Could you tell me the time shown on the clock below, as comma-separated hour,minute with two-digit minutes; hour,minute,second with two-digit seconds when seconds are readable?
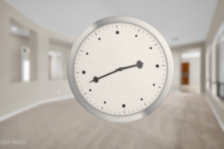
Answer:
2,42
